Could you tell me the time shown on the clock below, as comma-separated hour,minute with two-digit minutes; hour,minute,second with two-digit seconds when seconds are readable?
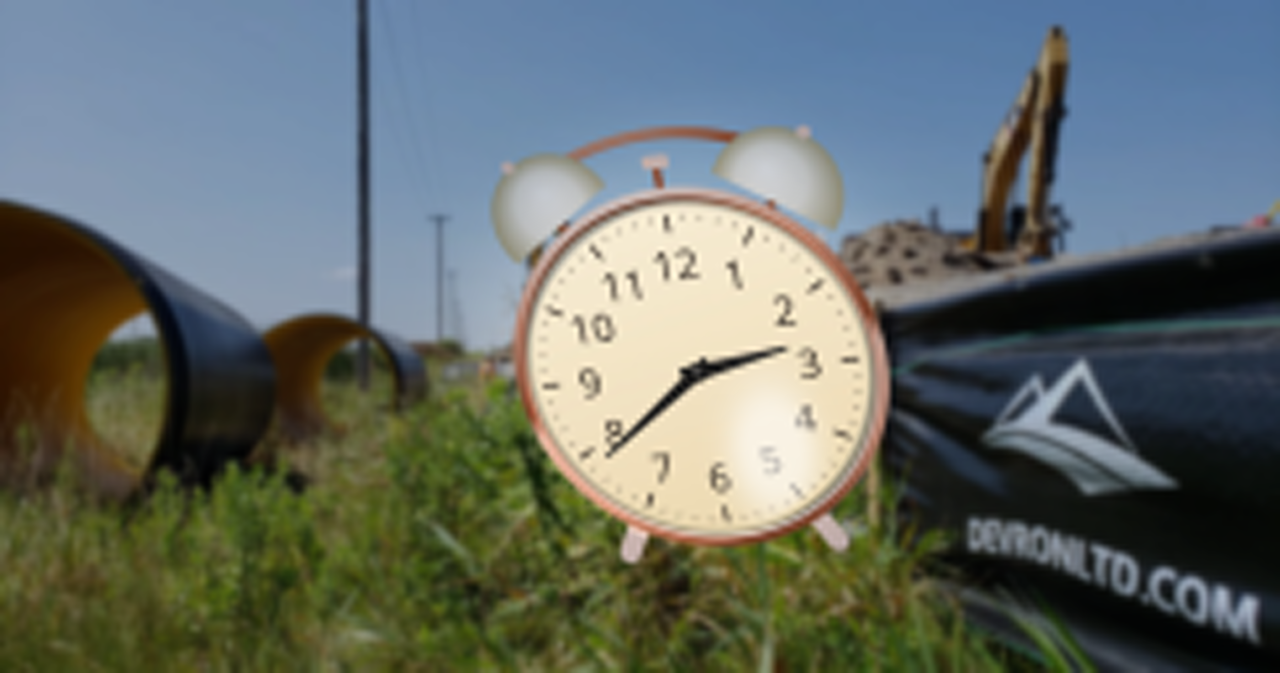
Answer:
2,39
